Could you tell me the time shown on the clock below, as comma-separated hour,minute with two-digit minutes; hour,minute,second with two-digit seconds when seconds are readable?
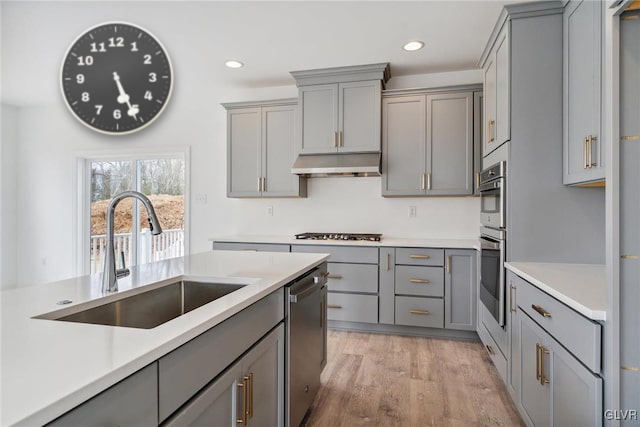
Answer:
5,26
